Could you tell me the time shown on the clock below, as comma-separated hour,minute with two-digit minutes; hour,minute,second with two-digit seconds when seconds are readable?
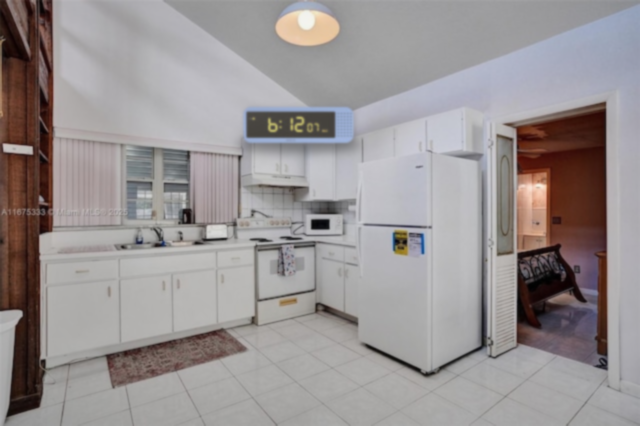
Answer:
6,12
